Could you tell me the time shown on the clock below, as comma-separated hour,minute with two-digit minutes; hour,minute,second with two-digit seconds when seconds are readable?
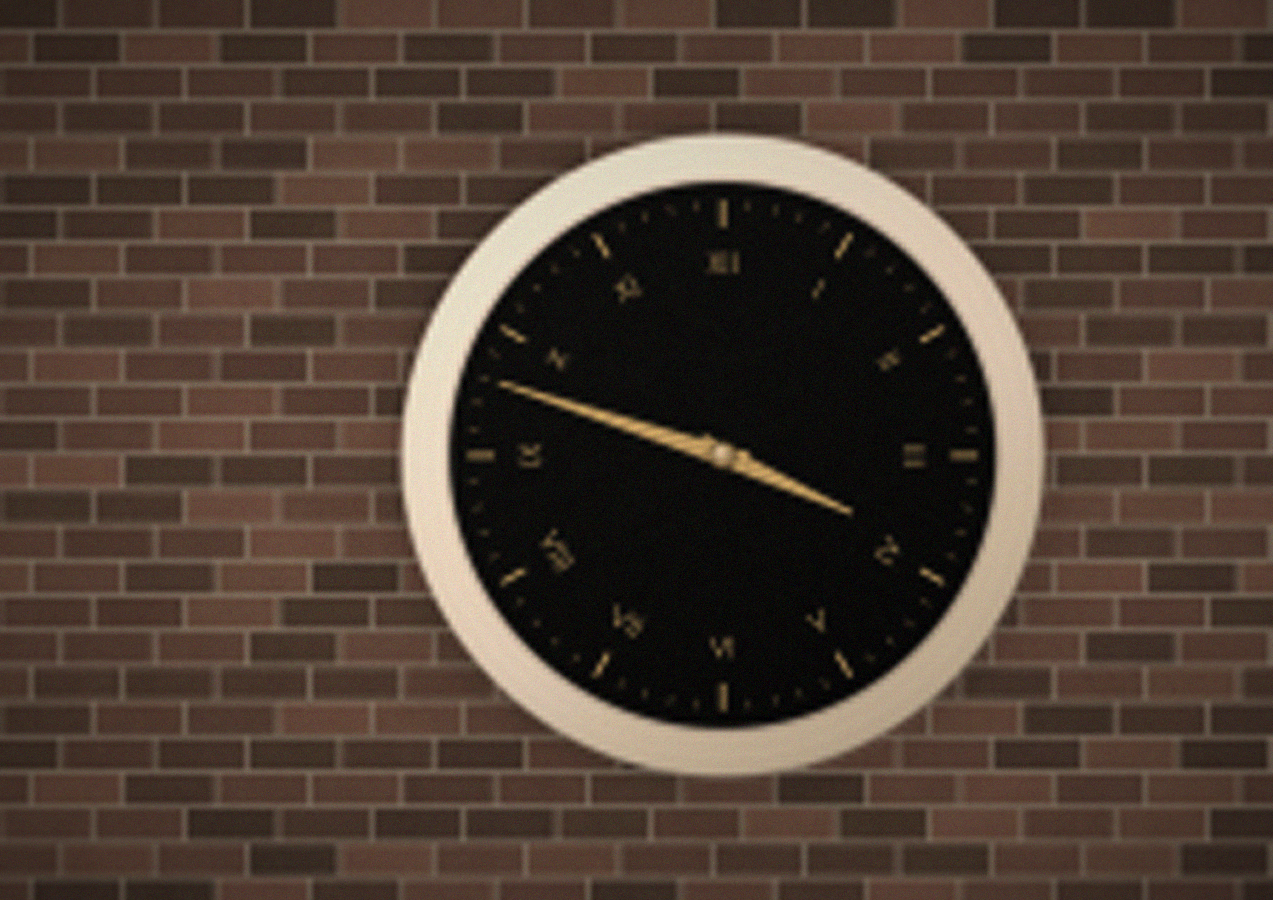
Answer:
3,48
